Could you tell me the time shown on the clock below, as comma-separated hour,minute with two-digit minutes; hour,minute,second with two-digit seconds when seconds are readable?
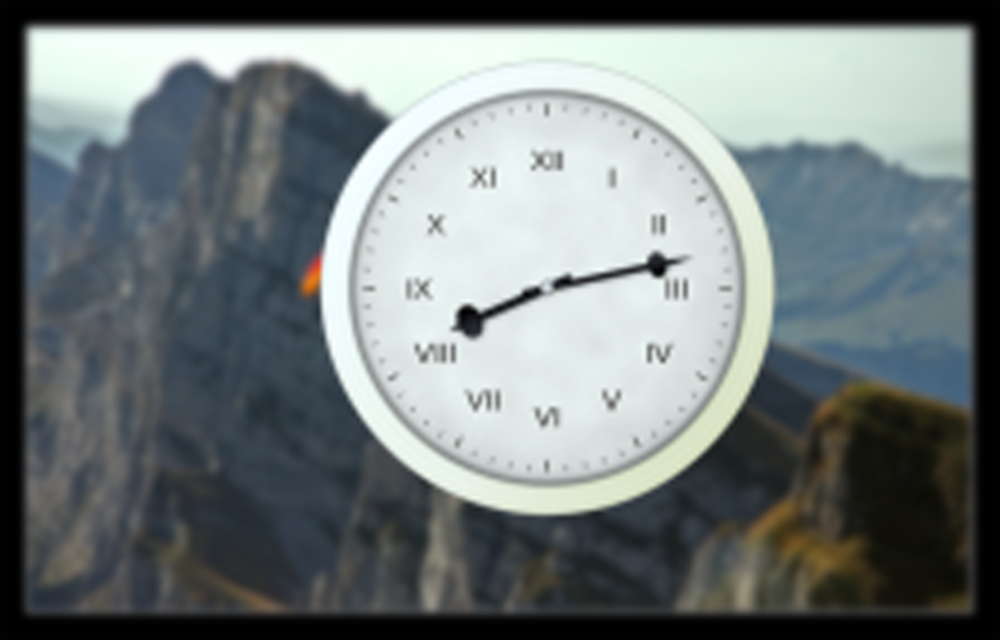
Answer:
8,13
